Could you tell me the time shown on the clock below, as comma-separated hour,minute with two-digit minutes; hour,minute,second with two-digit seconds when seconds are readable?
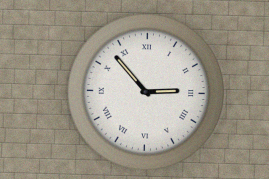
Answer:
2,53
